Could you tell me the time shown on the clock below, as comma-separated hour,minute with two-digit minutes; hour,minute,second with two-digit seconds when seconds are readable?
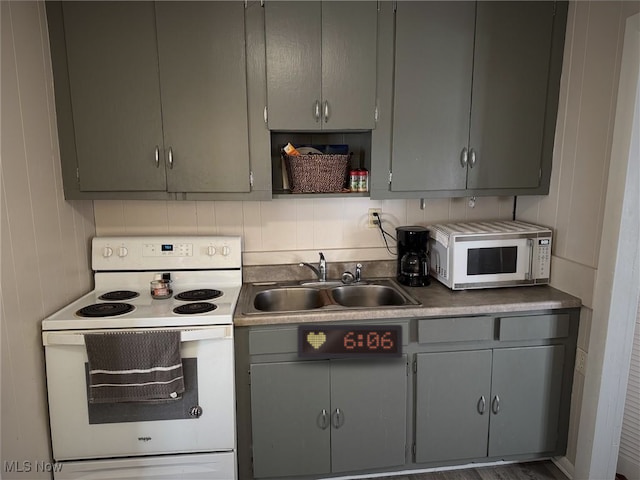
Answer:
6,06
